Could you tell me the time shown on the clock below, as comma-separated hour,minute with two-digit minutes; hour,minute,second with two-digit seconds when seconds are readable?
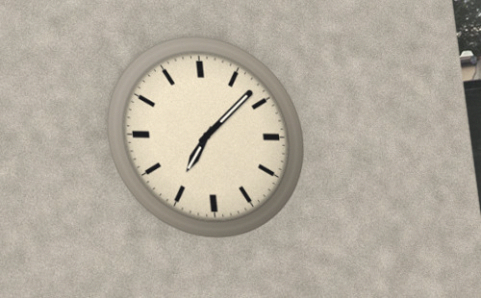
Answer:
7,08
